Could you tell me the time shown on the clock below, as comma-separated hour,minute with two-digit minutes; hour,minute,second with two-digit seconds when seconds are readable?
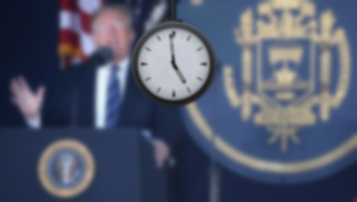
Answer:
4,59
